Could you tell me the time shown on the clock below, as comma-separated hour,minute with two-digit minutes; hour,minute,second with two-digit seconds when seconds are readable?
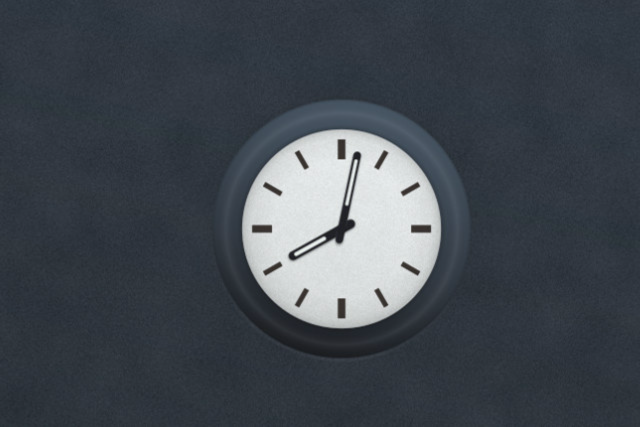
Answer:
8,02
